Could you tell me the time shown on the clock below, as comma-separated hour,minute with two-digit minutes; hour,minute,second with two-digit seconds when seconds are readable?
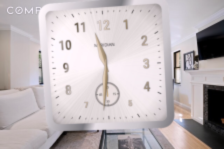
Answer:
11,31
